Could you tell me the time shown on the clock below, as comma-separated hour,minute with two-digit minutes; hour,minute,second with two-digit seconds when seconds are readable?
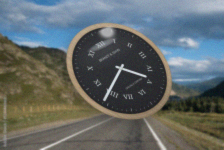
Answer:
4,41
